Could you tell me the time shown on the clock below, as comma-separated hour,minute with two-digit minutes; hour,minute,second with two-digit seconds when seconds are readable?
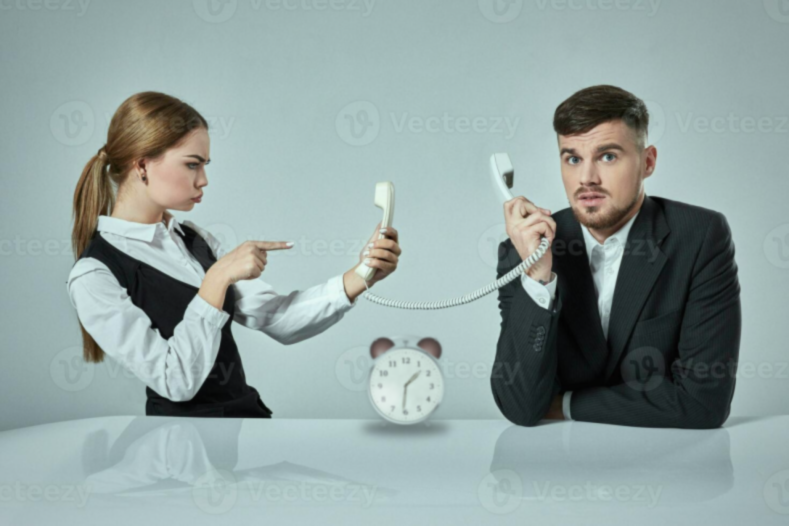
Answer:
1,31
